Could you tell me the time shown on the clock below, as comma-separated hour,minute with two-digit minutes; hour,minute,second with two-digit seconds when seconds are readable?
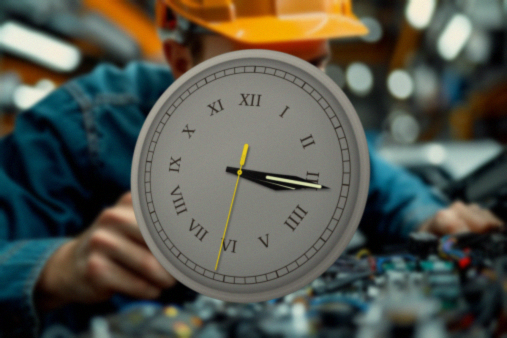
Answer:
3,15,31
